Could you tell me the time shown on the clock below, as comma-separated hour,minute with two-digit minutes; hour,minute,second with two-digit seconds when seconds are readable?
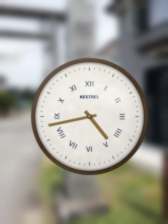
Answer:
4,43
